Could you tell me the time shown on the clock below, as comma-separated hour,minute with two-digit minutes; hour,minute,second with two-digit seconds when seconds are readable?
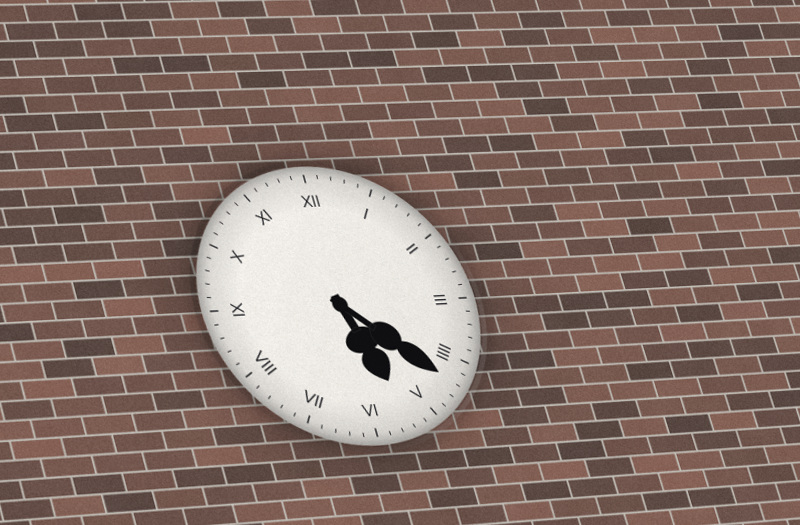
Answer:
5,22
